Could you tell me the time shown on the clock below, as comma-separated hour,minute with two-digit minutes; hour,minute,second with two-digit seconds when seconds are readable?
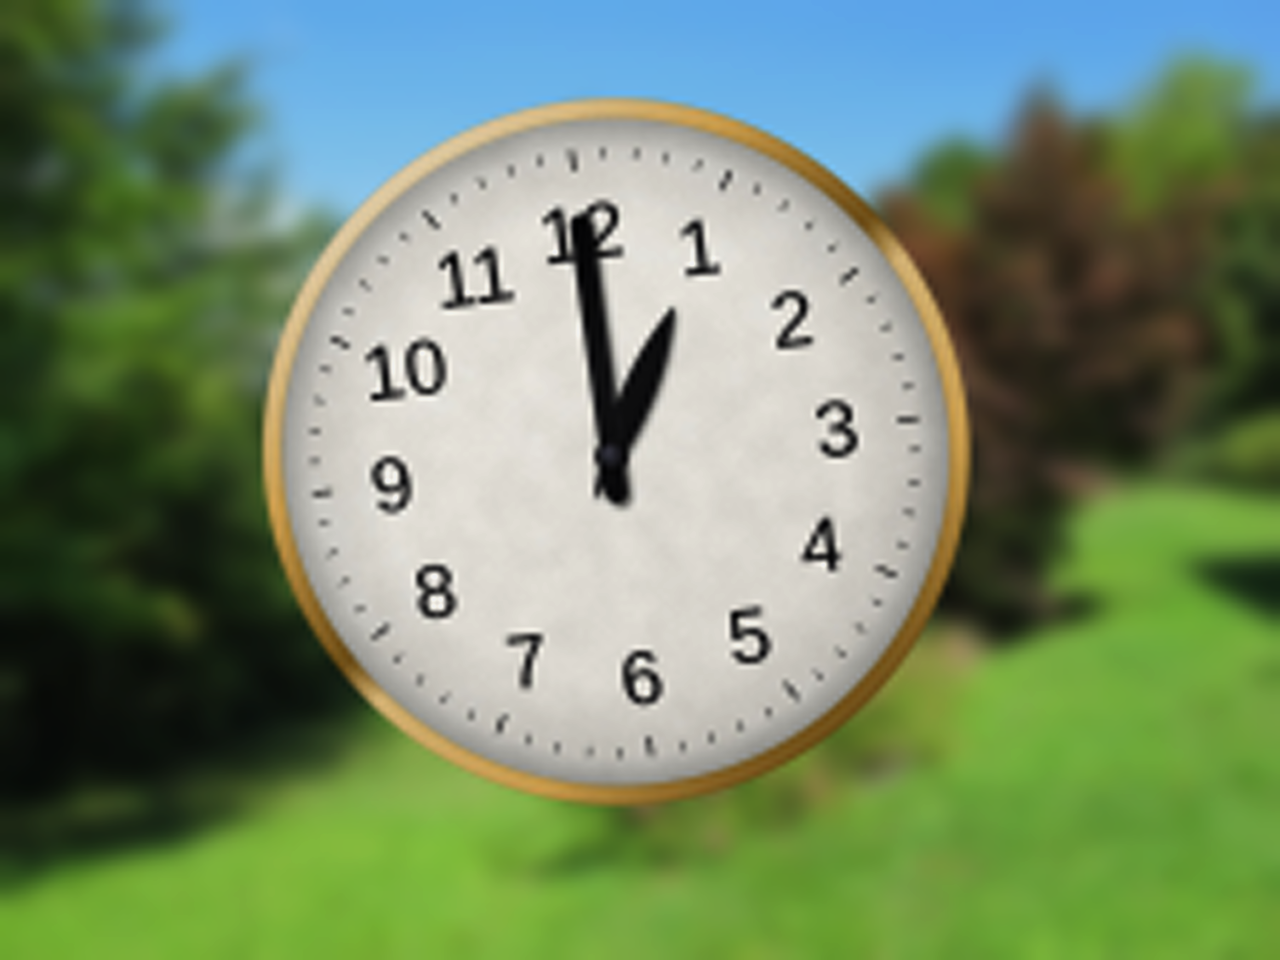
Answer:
1,00
